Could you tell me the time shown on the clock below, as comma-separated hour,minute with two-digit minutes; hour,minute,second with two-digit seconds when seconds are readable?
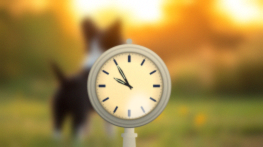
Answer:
9,55
